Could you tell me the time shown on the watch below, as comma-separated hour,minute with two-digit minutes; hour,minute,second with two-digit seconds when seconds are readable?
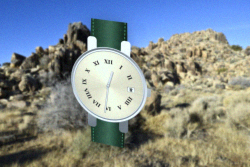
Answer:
12,31
